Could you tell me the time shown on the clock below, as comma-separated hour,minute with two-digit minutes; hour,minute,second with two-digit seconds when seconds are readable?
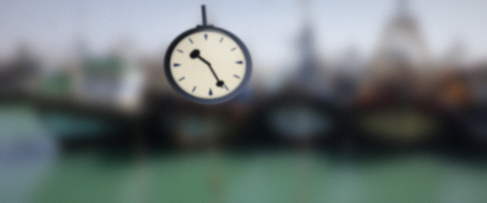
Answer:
10,26
